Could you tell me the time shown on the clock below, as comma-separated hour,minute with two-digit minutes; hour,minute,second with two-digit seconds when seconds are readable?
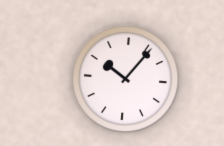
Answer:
10,06
